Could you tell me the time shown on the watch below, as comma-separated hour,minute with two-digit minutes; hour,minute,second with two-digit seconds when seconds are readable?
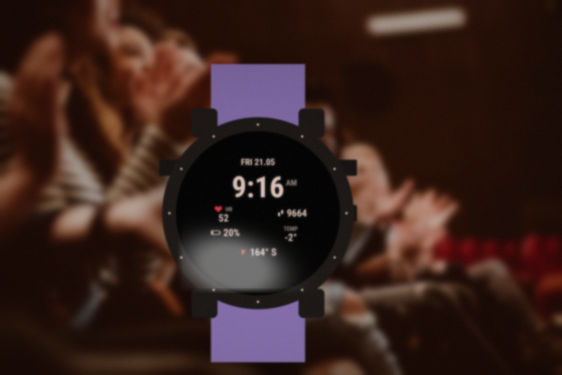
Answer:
9,16
